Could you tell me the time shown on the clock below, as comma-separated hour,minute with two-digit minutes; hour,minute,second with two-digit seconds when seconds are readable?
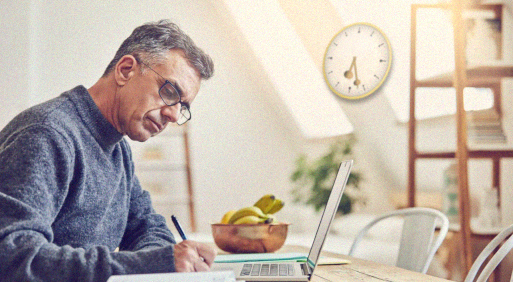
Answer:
6,27
